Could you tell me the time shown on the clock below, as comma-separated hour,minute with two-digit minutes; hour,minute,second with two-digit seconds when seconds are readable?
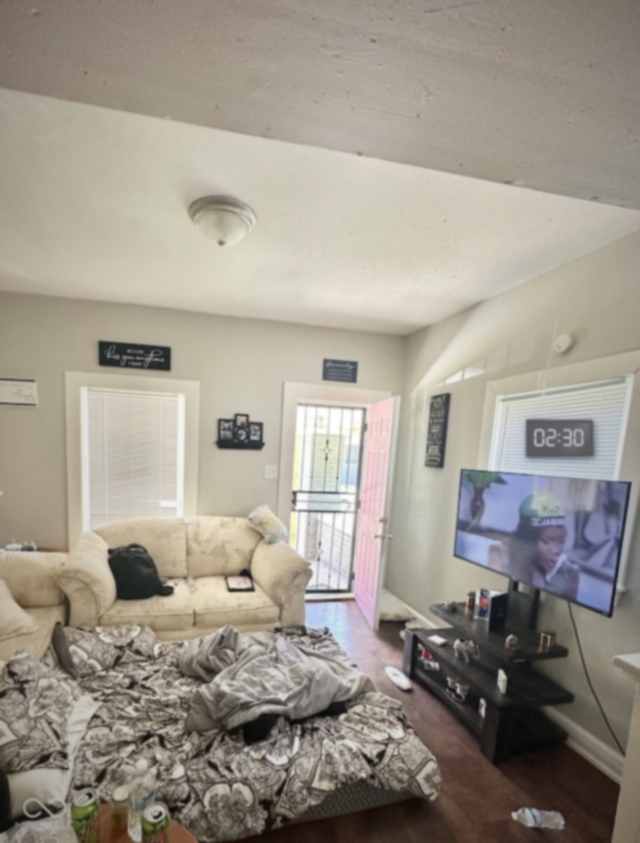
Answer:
2,30
